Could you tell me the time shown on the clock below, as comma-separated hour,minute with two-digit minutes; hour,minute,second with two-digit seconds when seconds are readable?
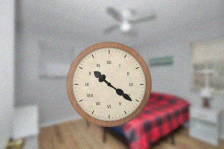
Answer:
10,21
